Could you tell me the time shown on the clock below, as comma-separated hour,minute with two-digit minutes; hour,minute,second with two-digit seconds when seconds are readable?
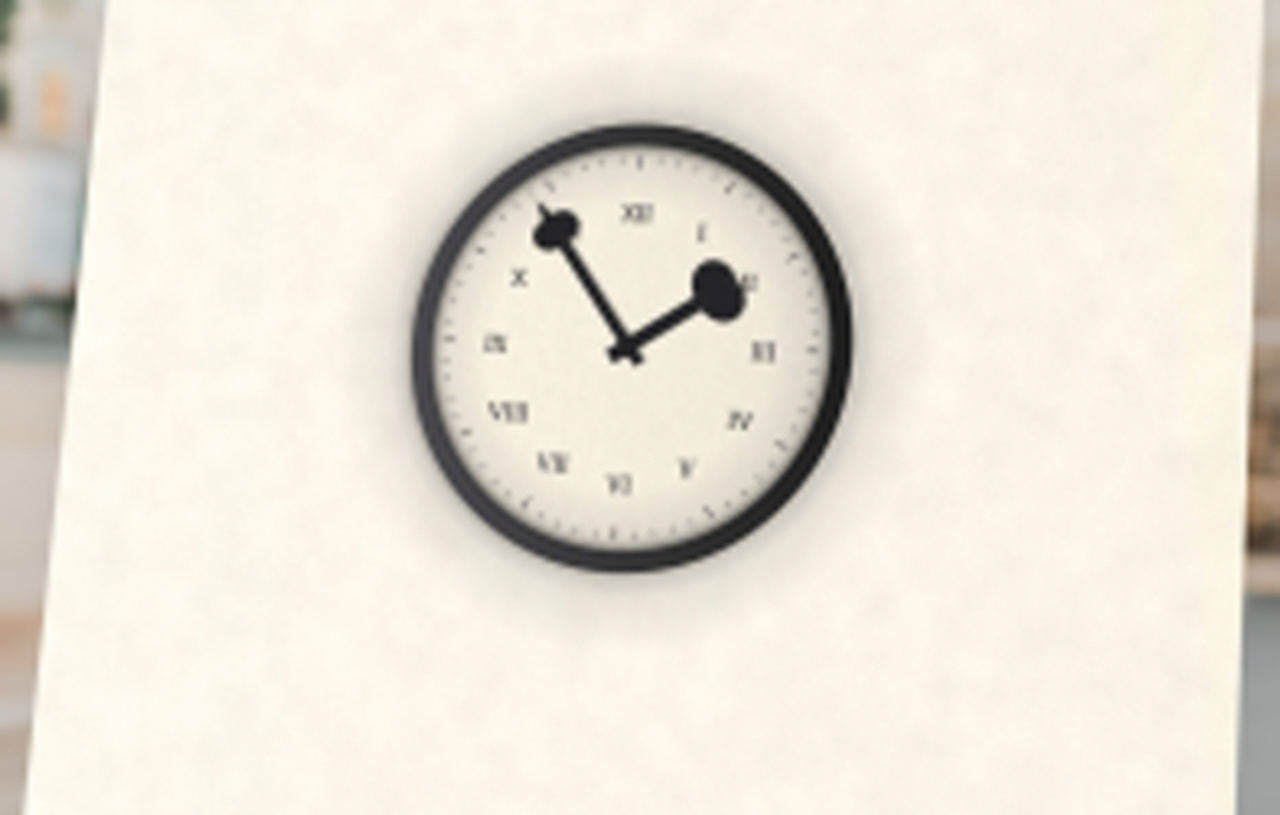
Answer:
1,54
